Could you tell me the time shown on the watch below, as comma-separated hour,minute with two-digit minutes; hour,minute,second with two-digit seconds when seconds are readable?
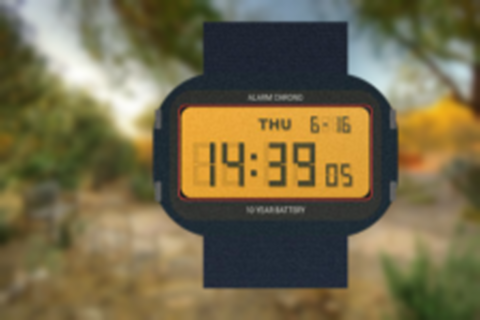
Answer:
14,39,05
